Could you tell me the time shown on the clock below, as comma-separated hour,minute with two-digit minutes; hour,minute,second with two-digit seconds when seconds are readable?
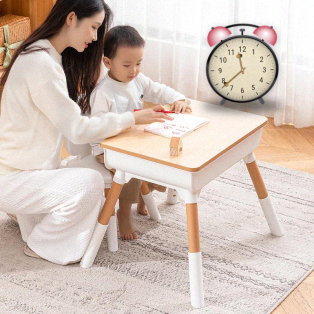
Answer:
11,38
